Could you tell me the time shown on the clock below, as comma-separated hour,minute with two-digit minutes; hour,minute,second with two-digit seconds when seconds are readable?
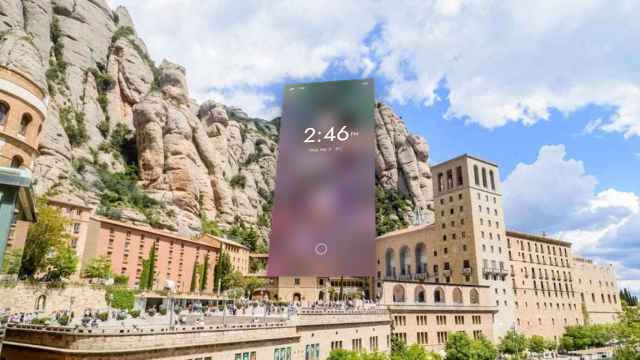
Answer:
2,46
